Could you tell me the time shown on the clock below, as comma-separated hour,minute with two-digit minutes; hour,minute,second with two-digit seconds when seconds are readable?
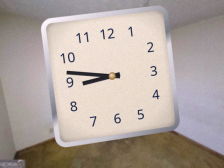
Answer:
8,47
